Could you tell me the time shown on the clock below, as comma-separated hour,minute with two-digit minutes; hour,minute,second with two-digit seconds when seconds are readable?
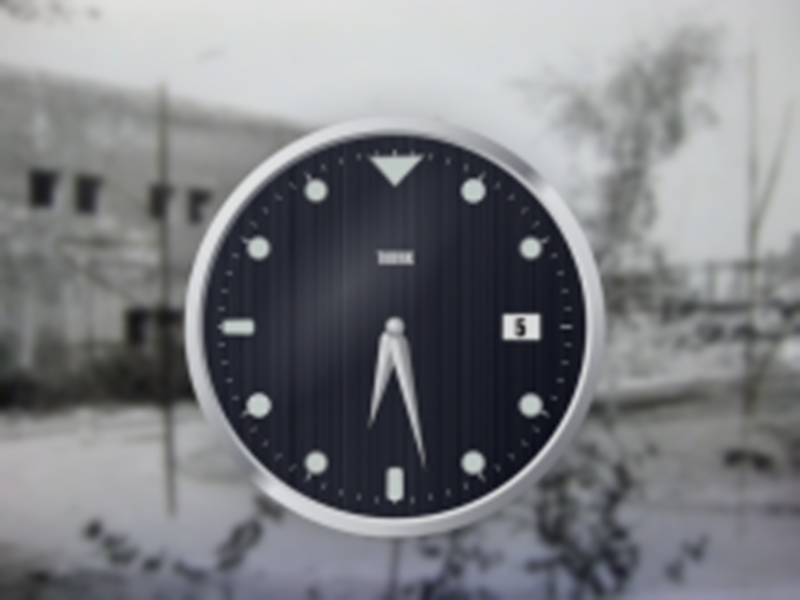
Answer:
6,28
